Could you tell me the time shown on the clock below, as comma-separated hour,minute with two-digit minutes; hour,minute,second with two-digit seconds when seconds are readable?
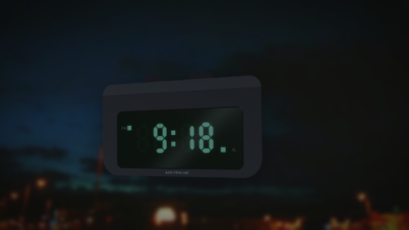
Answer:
9,18
